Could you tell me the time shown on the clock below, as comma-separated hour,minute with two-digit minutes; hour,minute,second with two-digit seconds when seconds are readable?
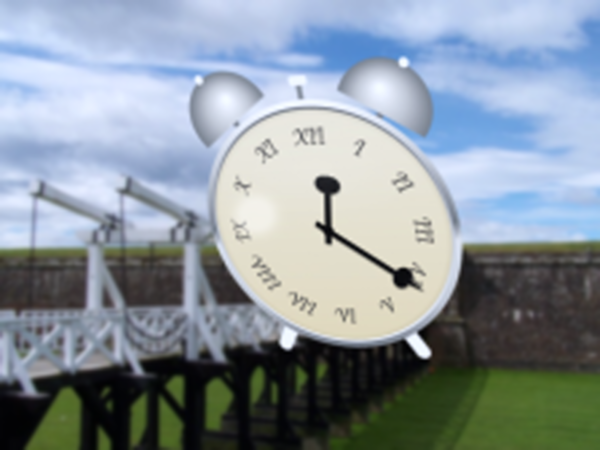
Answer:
12,21
